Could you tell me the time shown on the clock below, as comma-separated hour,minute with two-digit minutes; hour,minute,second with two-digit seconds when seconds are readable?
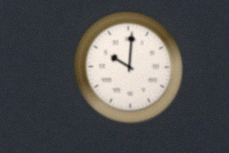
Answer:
10,01
